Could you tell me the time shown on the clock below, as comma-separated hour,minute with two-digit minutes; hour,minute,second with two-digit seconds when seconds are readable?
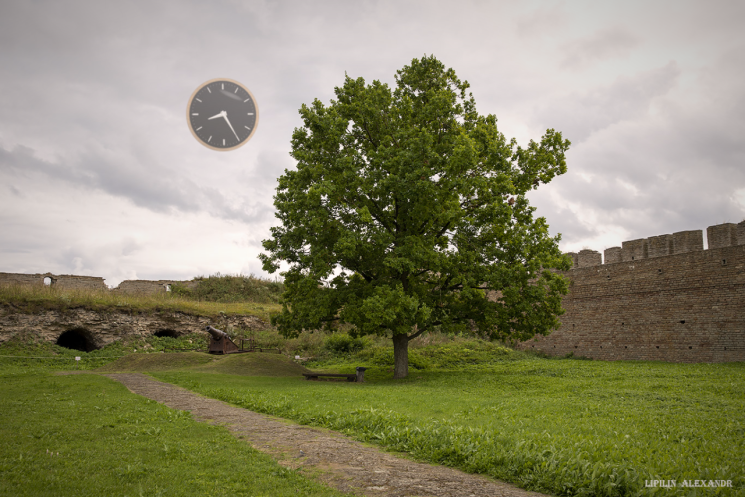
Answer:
8,25
